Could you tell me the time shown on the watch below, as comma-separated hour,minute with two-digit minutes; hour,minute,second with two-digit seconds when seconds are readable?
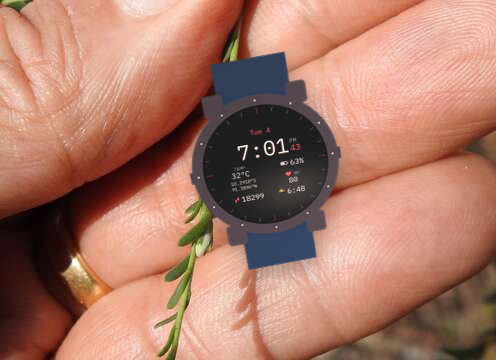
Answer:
7,01,43
